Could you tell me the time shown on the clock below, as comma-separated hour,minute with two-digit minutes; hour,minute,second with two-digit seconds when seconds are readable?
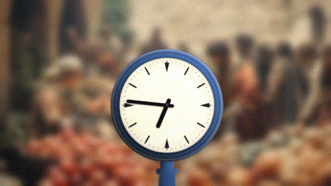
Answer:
6,46
